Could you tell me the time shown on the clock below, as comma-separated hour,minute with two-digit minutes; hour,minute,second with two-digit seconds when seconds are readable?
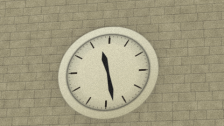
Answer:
11,28
